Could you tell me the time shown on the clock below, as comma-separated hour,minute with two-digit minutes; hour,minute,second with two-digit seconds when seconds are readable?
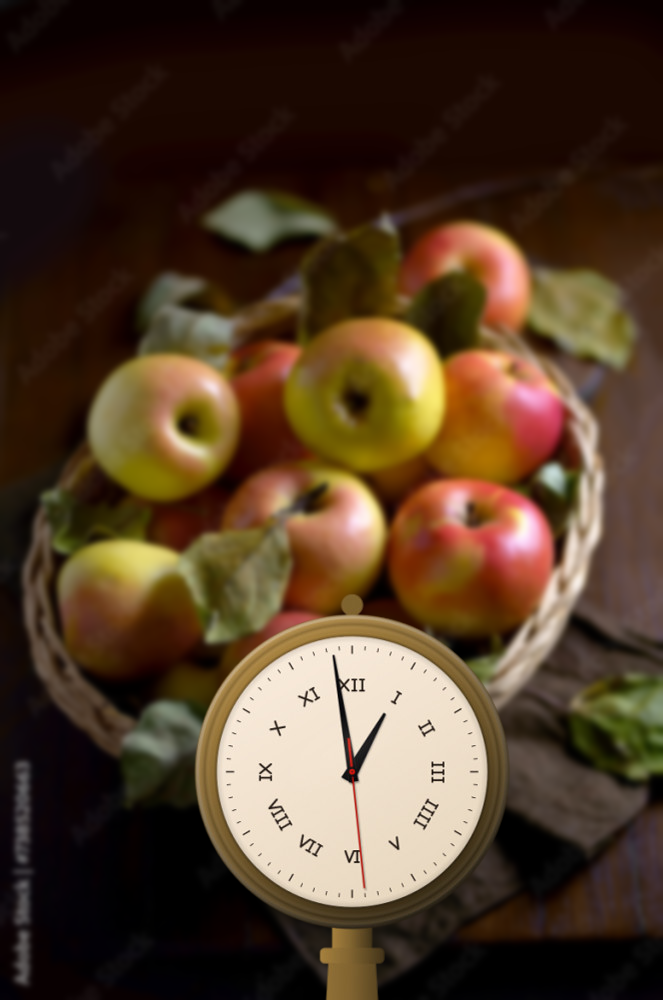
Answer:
12,58,29
